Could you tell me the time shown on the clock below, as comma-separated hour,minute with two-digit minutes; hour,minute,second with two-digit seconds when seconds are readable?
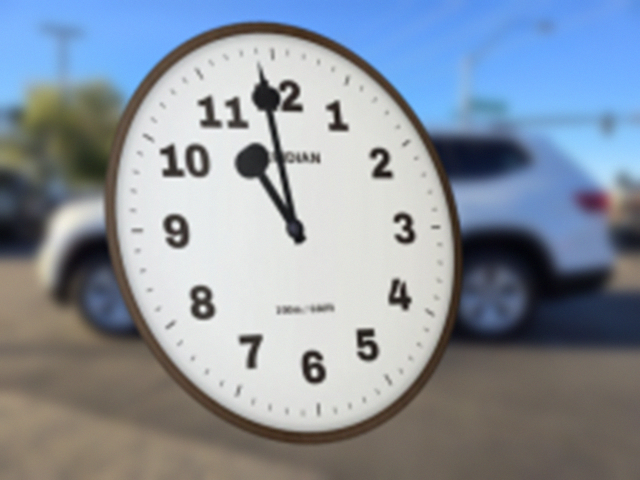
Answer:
10,59
